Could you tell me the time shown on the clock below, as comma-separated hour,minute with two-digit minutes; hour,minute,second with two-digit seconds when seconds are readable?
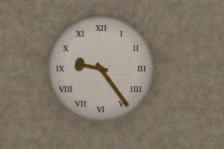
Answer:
9,24
